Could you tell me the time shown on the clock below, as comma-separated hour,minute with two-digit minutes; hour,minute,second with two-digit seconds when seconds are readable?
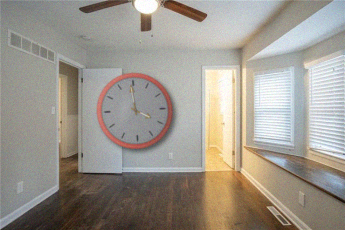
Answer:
3,59
